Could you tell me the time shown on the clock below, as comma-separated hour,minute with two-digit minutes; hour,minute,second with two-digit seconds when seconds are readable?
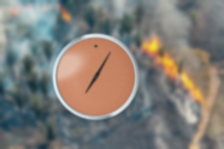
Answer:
7,05
